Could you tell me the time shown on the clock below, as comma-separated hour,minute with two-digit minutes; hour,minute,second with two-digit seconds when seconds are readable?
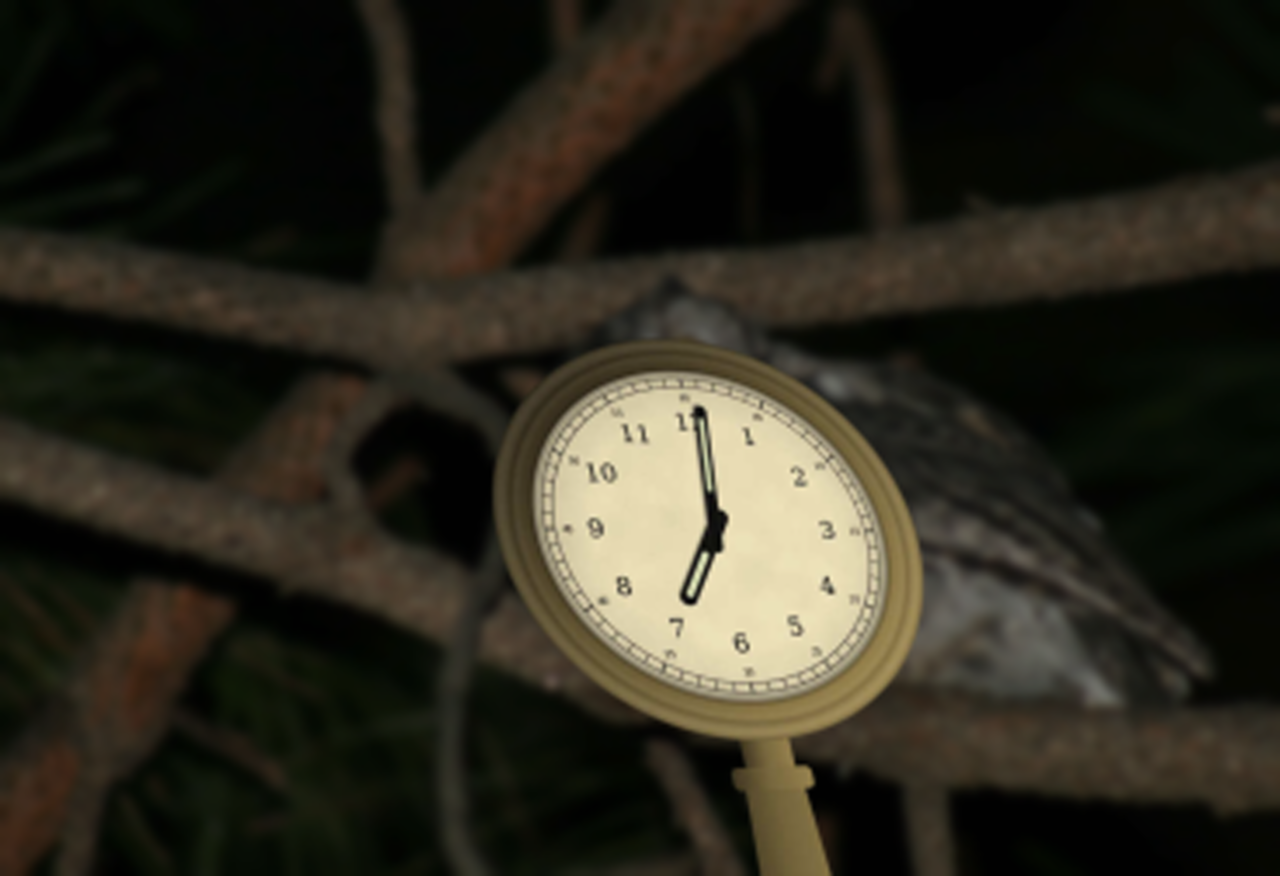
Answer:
7,01
